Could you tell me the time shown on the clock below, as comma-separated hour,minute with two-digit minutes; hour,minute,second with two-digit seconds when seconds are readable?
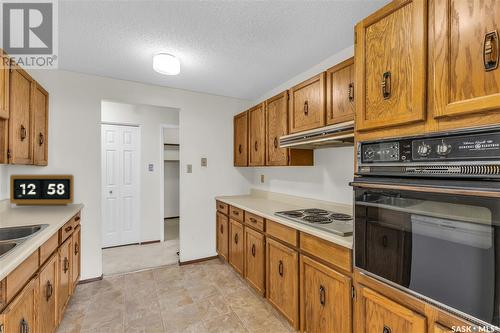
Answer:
12,58
